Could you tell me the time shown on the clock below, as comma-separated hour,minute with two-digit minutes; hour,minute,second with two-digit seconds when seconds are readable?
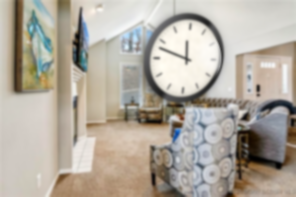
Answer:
11,48
